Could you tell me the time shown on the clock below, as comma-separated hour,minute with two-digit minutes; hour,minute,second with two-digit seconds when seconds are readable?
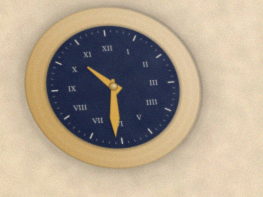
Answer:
10,31
